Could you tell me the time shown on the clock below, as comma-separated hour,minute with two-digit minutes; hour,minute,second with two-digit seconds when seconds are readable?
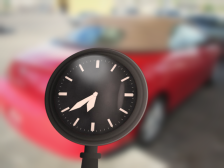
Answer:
6,39
